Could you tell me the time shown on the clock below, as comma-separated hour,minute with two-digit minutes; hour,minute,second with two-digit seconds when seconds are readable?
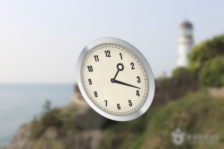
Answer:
1,18
